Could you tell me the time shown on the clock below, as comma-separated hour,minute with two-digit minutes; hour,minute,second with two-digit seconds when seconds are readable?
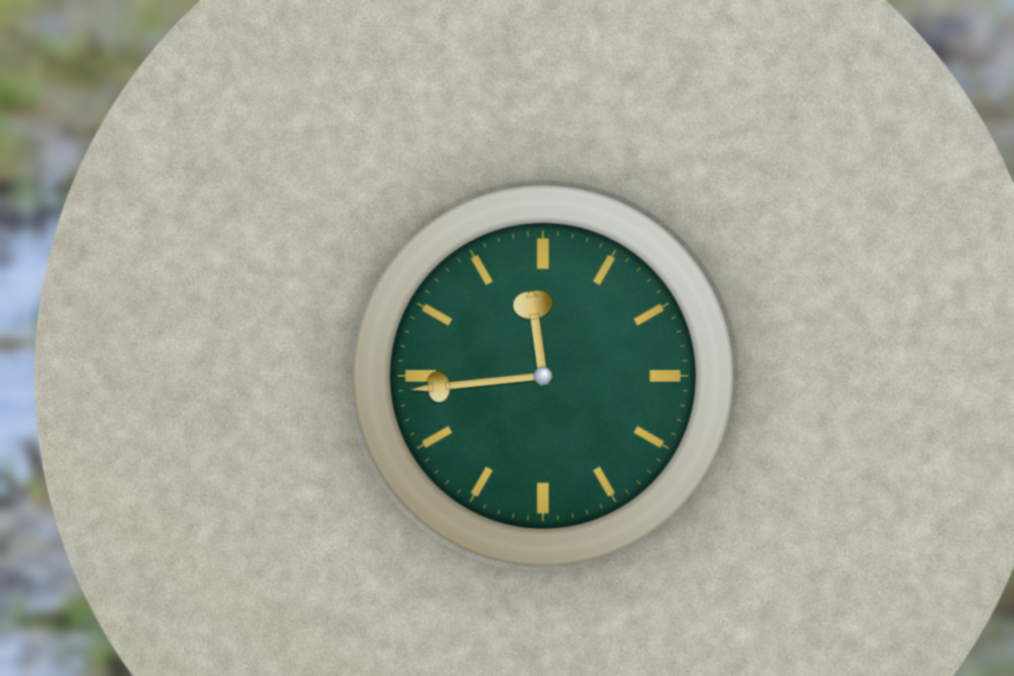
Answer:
11,44
